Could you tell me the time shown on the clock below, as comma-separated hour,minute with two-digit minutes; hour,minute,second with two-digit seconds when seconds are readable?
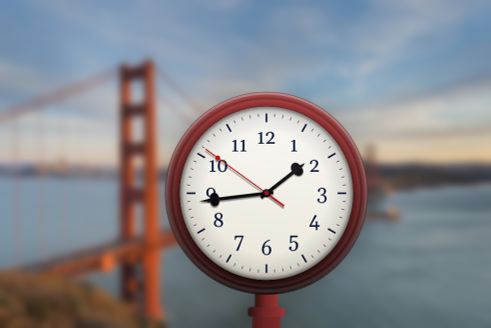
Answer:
1,43,51
